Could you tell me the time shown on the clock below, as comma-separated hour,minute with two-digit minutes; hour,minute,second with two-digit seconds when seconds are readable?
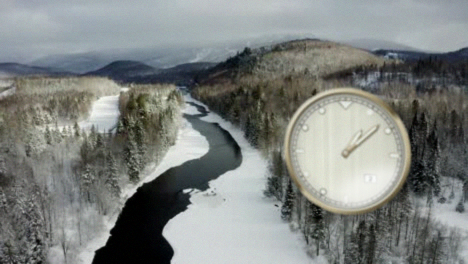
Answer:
1,08
